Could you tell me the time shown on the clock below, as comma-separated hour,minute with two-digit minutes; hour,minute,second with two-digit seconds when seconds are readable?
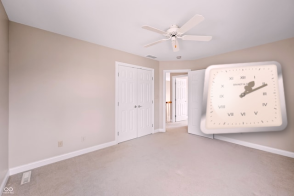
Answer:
1,11
